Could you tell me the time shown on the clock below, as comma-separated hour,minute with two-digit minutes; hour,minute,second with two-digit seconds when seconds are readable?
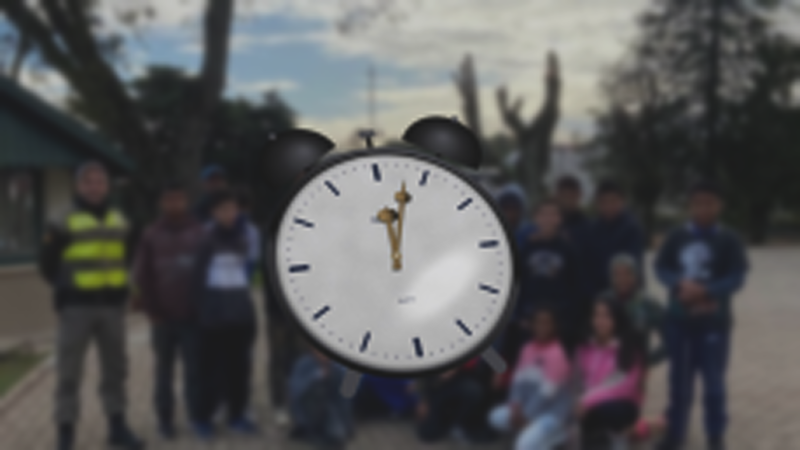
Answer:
12,03
